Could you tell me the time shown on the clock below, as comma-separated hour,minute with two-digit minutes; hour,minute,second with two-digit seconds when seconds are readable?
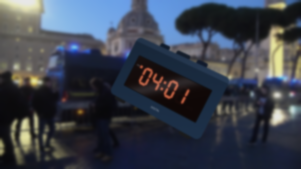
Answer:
4,01
